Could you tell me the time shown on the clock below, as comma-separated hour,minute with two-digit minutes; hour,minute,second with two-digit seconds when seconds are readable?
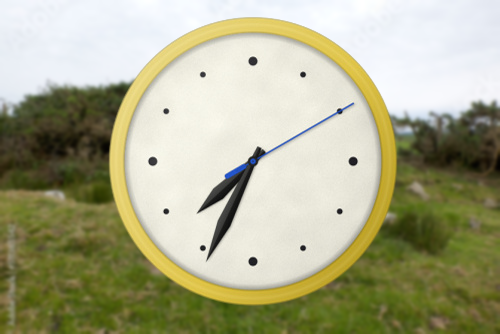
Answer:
7,34,10
